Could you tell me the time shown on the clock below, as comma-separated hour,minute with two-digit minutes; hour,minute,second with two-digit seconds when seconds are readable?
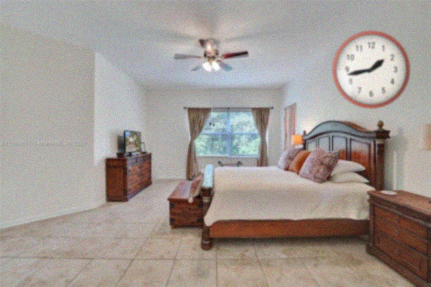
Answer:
1,43
